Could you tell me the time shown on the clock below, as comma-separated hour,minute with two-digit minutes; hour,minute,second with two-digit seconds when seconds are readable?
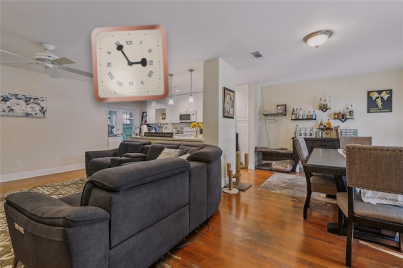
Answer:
2,55
